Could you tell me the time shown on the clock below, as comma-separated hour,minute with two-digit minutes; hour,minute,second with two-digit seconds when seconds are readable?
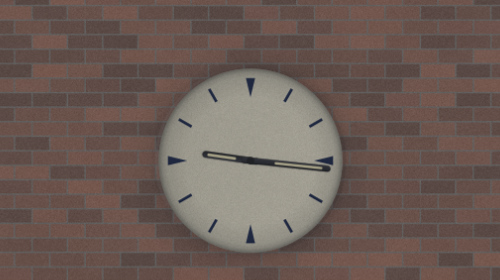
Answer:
9,16
